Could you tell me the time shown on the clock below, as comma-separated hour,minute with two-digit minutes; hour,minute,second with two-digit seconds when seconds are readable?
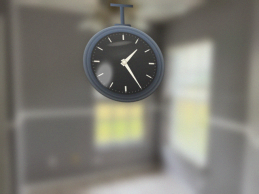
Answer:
1,25
